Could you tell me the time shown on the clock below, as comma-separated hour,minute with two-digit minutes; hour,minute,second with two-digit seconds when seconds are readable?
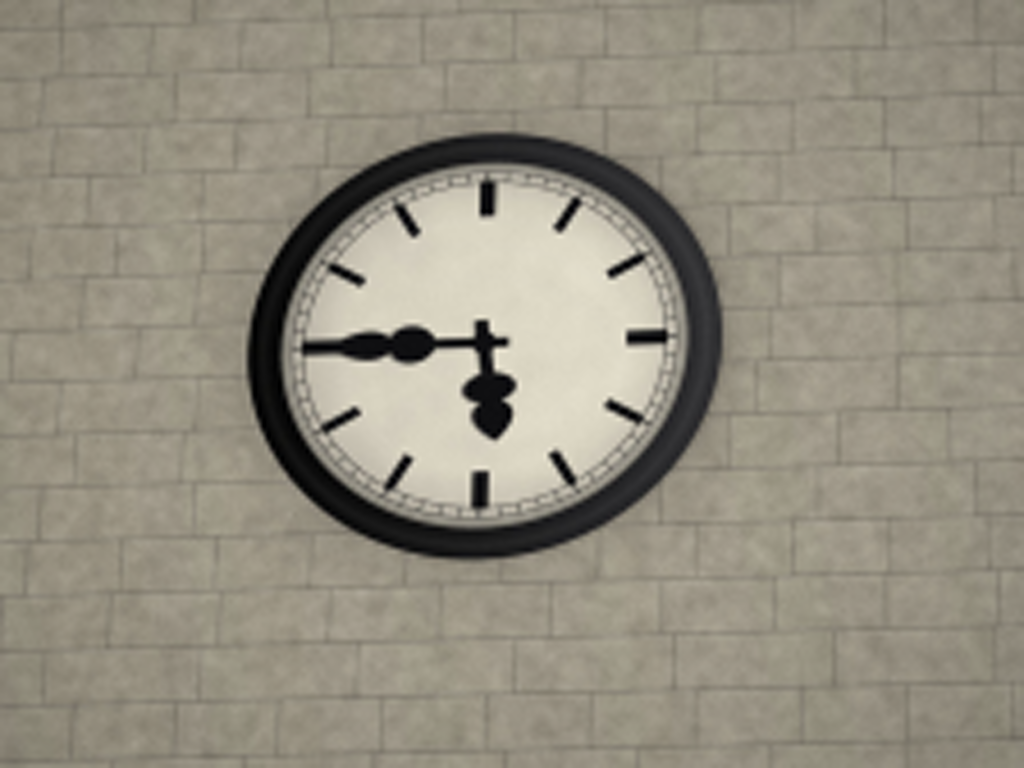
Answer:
5,45
